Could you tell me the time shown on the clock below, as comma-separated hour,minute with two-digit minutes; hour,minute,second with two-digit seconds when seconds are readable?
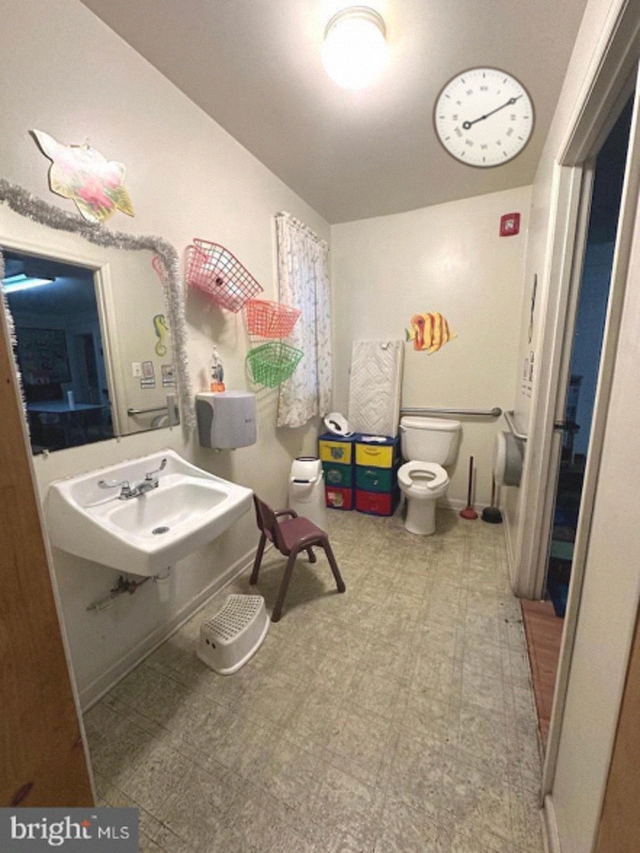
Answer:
8,10
